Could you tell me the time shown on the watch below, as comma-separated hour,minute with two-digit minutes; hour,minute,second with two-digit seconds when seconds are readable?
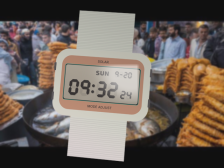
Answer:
9,32,24
